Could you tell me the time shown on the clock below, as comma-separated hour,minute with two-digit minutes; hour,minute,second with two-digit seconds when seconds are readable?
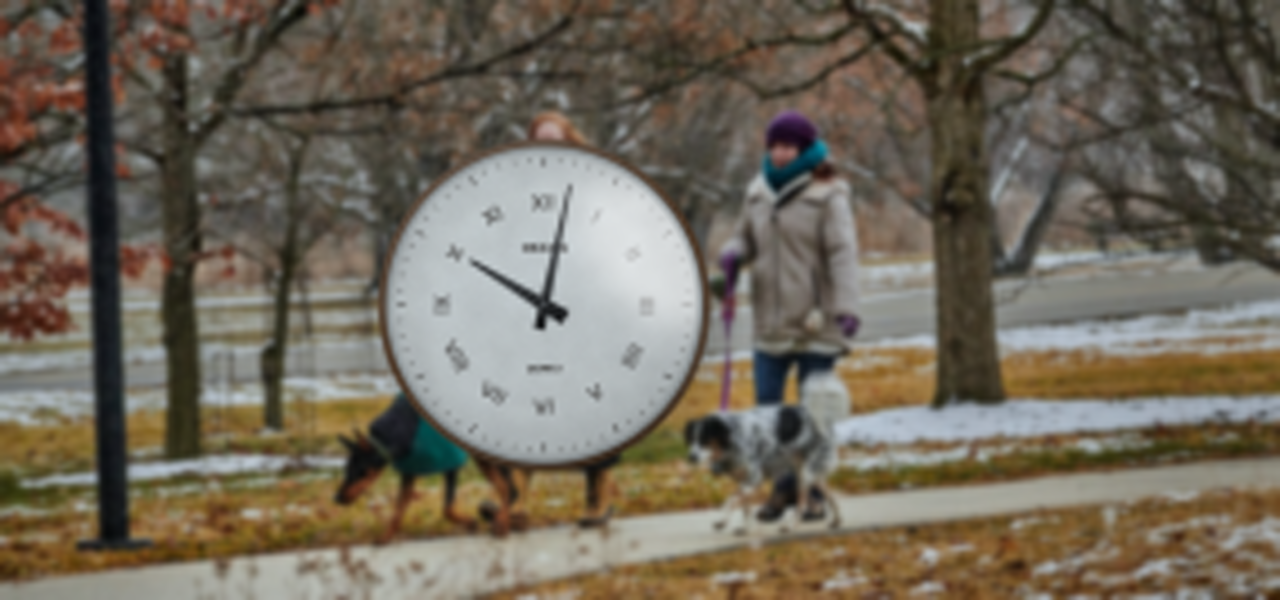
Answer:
10,02
